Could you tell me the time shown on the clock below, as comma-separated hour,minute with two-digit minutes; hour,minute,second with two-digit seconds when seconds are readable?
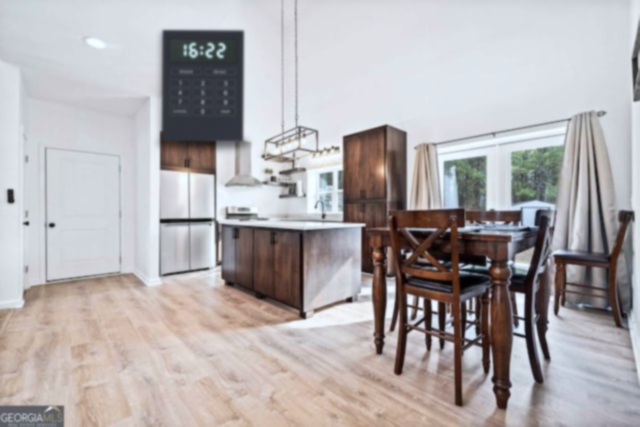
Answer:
16,22
